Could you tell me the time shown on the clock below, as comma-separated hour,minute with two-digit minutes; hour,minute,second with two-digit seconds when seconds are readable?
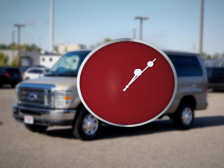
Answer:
1,07
